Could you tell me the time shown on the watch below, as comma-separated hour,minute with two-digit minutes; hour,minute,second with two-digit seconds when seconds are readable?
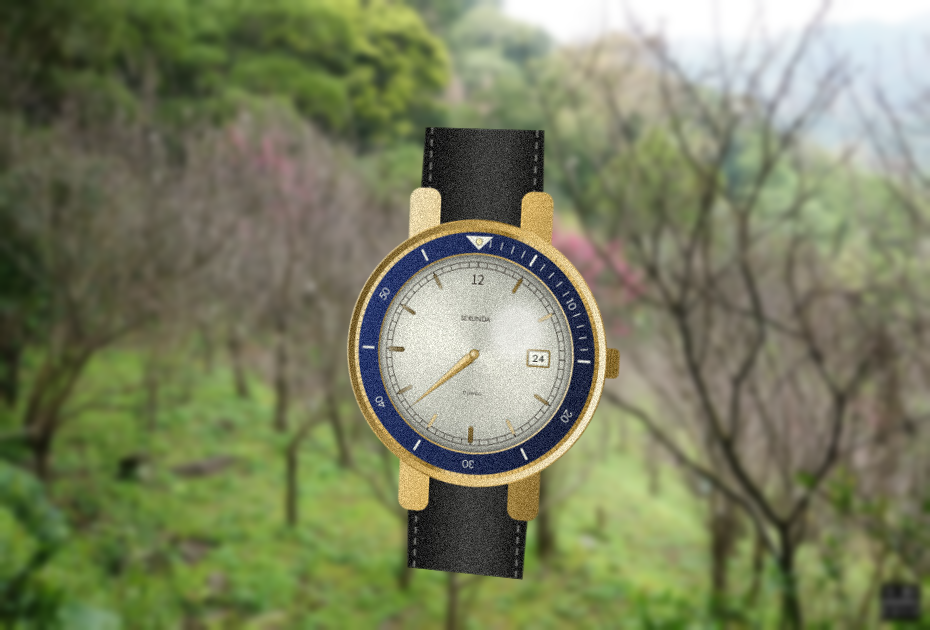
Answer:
7,38
